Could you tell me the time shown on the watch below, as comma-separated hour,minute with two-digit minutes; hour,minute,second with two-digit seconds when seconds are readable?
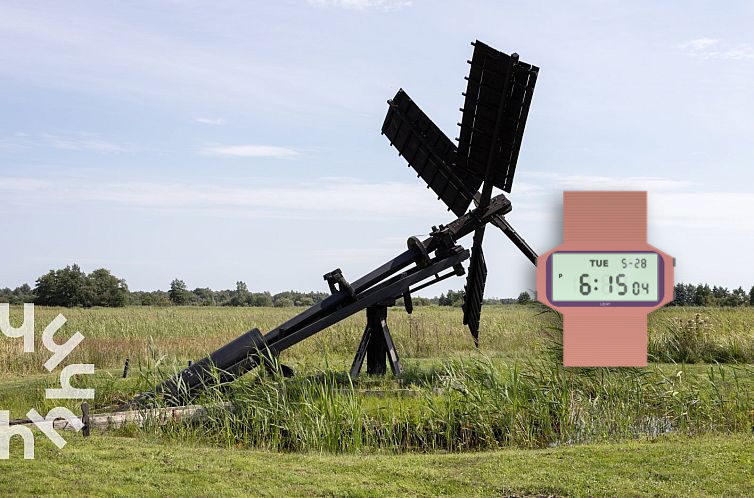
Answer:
6,15,04
